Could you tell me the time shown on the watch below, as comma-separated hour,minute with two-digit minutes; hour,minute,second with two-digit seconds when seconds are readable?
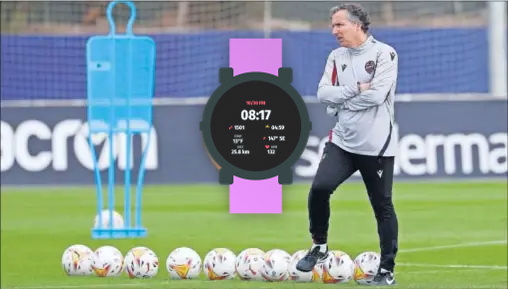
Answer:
8,17
